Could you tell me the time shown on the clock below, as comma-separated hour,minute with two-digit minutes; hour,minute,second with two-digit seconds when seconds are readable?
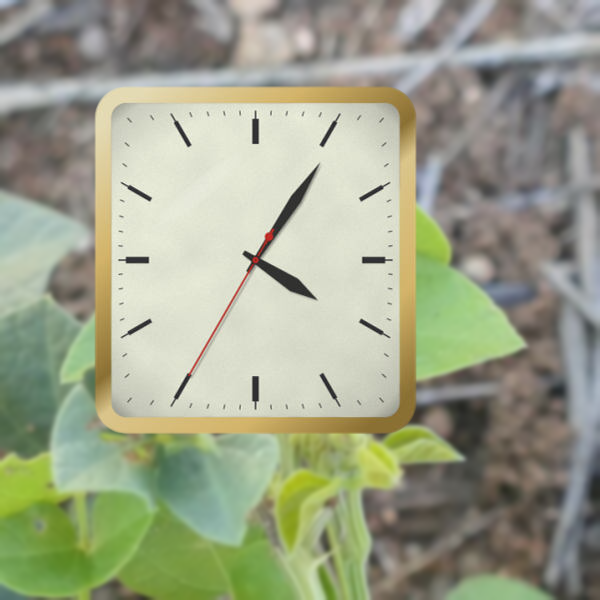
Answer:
4,05,35
